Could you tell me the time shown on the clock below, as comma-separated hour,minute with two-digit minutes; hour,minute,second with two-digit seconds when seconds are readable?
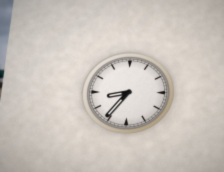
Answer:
8,36
